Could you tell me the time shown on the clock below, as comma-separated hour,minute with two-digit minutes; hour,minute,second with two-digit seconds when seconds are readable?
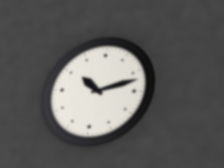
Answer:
10,12
